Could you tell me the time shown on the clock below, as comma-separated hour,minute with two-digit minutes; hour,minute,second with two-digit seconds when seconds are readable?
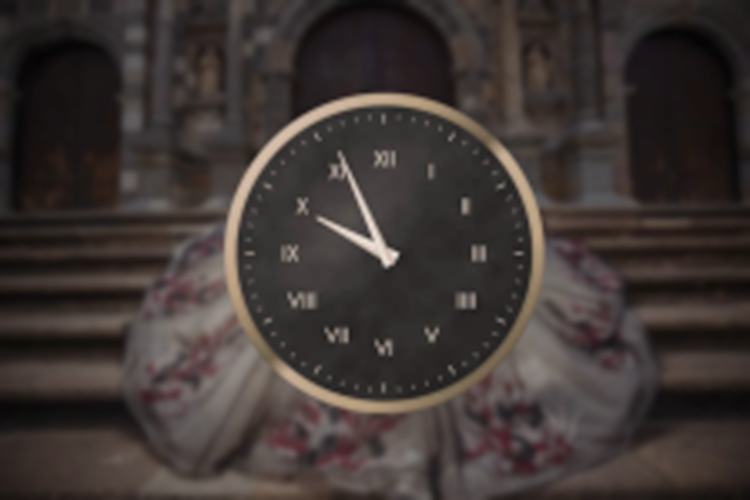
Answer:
9,56
